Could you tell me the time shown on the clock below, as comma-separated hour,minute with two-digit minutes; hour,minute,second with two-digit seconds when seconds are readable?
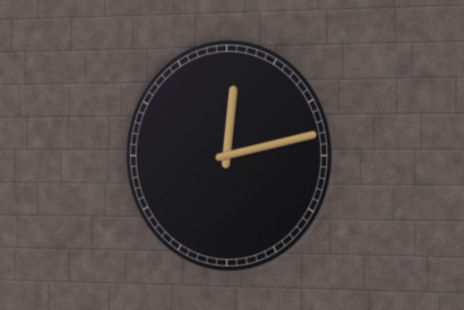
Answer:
12,13
